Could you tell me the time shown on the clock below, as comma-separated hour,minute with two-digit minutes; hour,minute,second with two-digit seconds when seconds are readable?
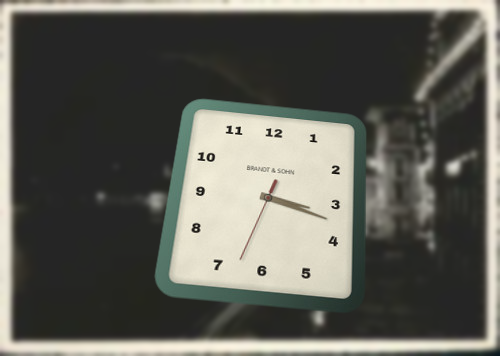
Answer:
3,17,33
